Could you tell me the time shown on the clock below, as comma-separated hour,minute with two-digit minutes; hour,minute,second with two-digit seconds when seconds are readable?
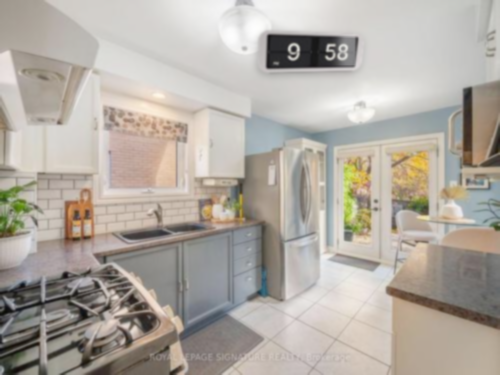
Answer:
9,58
